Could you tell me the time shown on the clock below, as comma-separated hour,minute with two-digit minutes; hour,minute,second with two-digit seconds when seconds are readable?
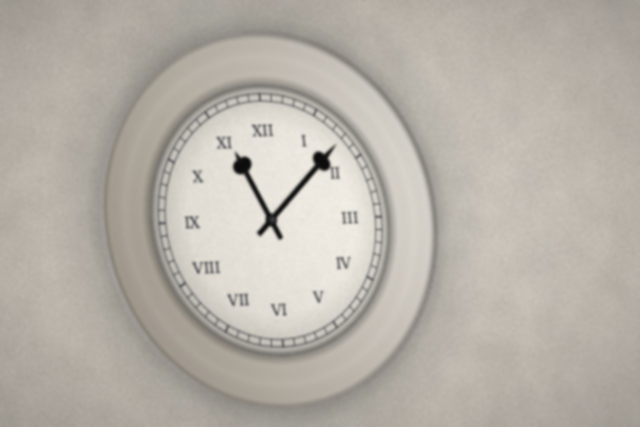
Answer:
11,08
